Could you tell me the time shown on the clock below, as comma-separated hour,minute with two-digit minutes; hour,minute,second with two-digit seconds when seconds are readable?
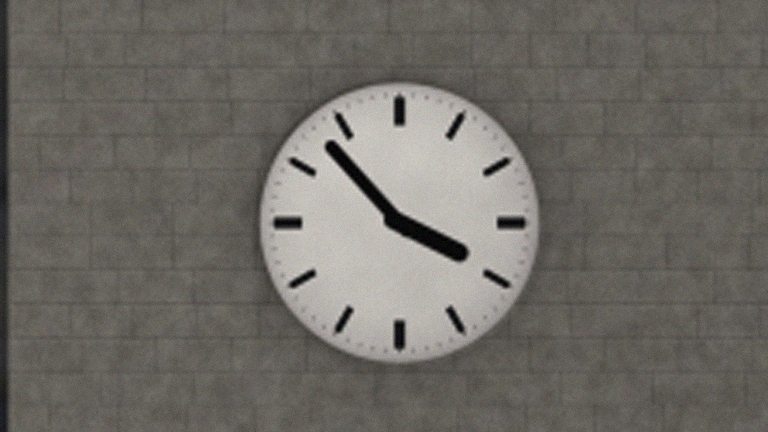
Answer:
3,53
